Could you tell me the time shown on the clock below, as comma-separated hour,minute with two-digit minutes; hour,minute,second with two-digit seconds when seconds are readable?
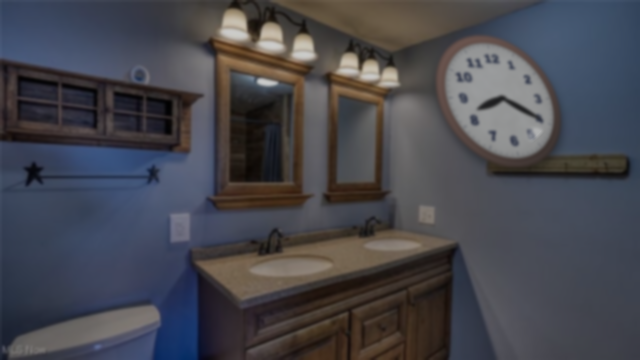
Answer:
8,20
